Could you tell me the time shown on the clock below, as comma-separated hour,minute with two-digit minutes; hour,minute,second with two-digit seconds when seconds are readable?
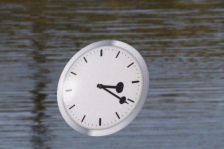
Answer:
3,21
